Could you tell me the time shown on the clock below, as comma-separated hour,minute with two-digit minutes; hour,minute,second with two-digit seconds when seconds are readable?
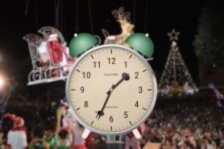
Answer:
1,34
